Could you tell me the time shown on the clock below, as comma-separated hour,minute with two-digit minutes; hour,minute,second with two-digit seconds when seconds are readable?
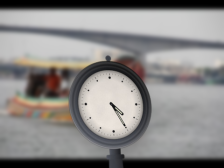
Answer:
4,25
